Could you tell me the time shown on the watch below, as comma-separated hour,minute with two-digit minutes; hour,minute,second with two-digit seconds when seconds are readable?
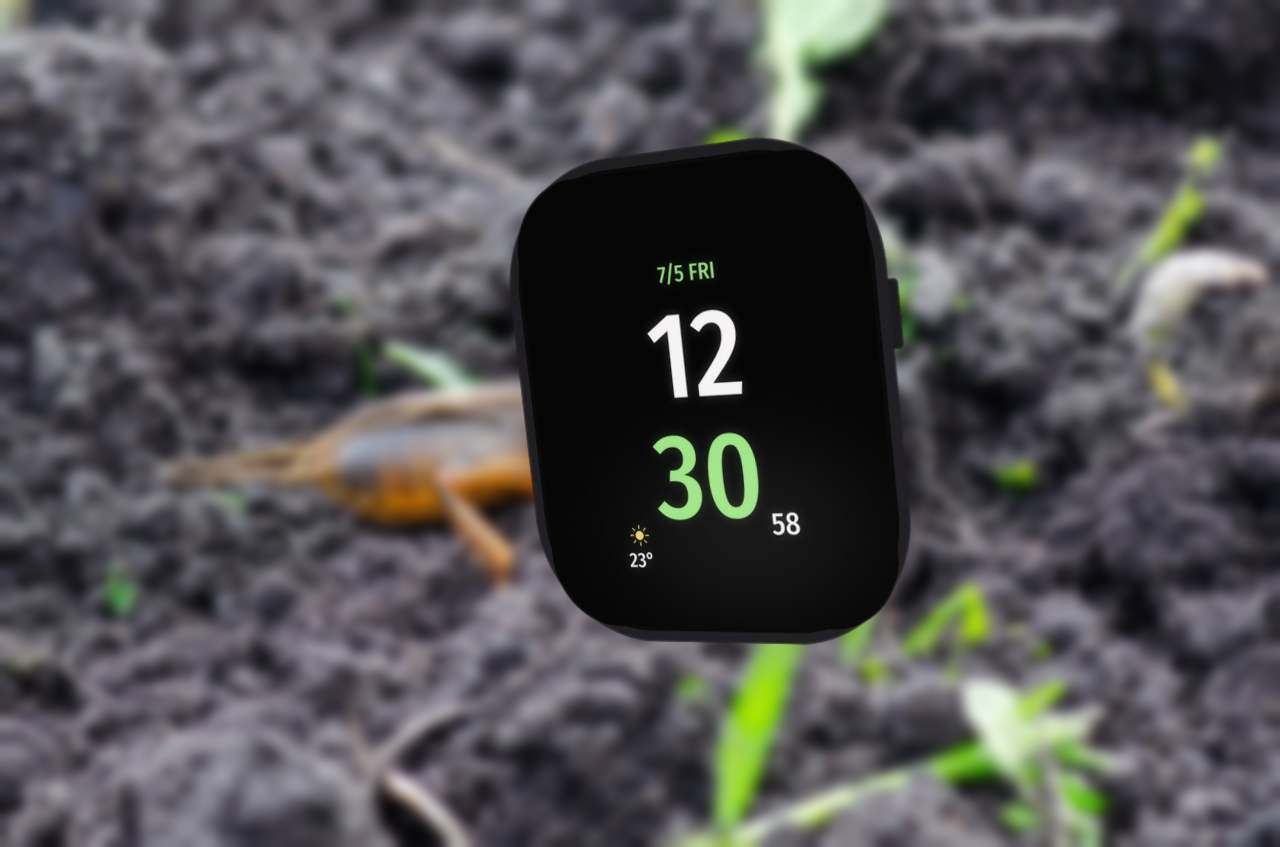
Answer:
12,30,58
